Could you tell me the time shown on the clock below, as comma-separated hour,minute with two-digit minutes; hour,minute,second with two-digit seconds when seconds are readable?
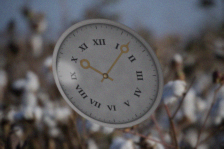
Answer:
10,07
